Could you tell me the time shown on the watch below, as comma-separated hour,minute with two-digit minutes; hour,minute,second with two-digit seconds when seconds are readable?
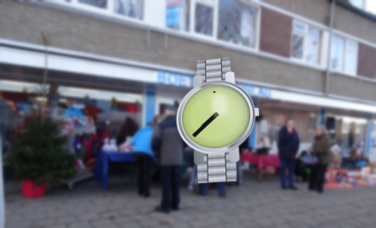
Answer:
7,38
